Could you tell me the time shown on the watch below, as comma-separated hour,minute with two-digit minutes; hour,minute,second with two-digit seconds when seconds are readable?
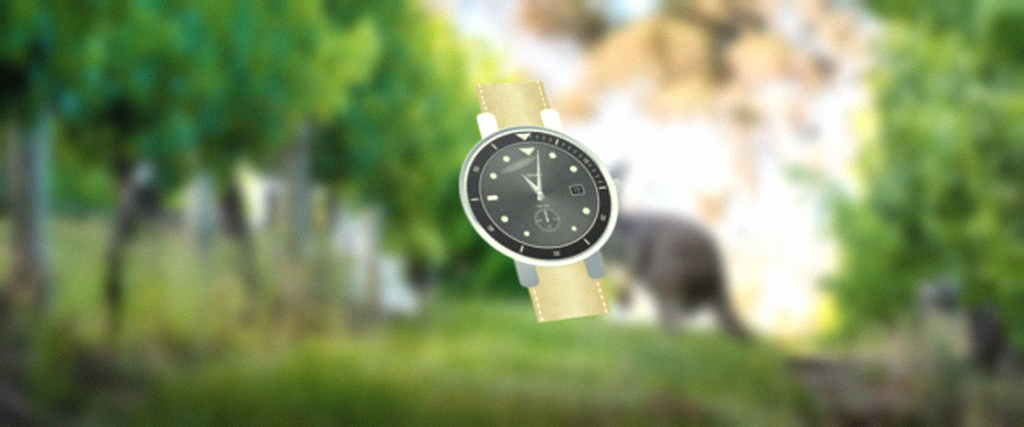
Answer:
11,02
